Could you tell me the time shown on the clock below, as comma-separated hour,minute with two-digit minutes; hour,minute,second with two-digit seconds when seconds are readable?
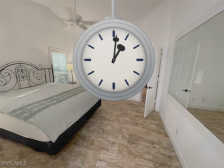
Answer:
1,01
